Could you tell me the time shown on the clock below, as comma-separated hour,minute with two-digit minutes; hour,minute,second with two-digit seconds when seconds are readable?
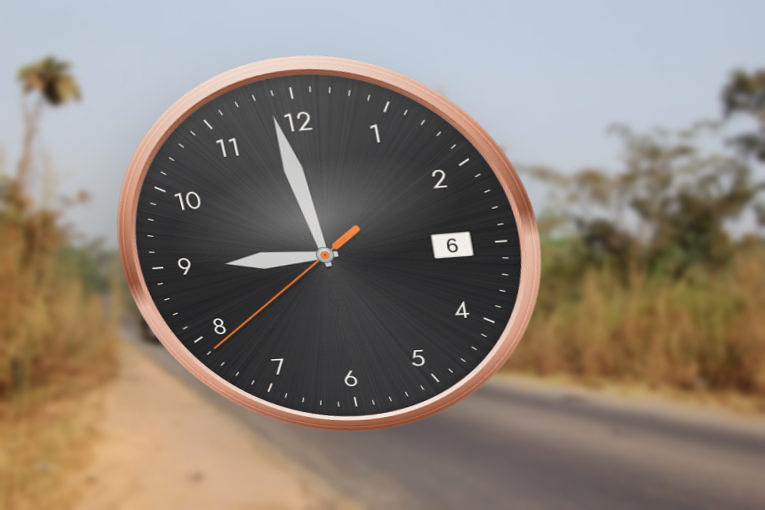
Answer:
8,58,39
